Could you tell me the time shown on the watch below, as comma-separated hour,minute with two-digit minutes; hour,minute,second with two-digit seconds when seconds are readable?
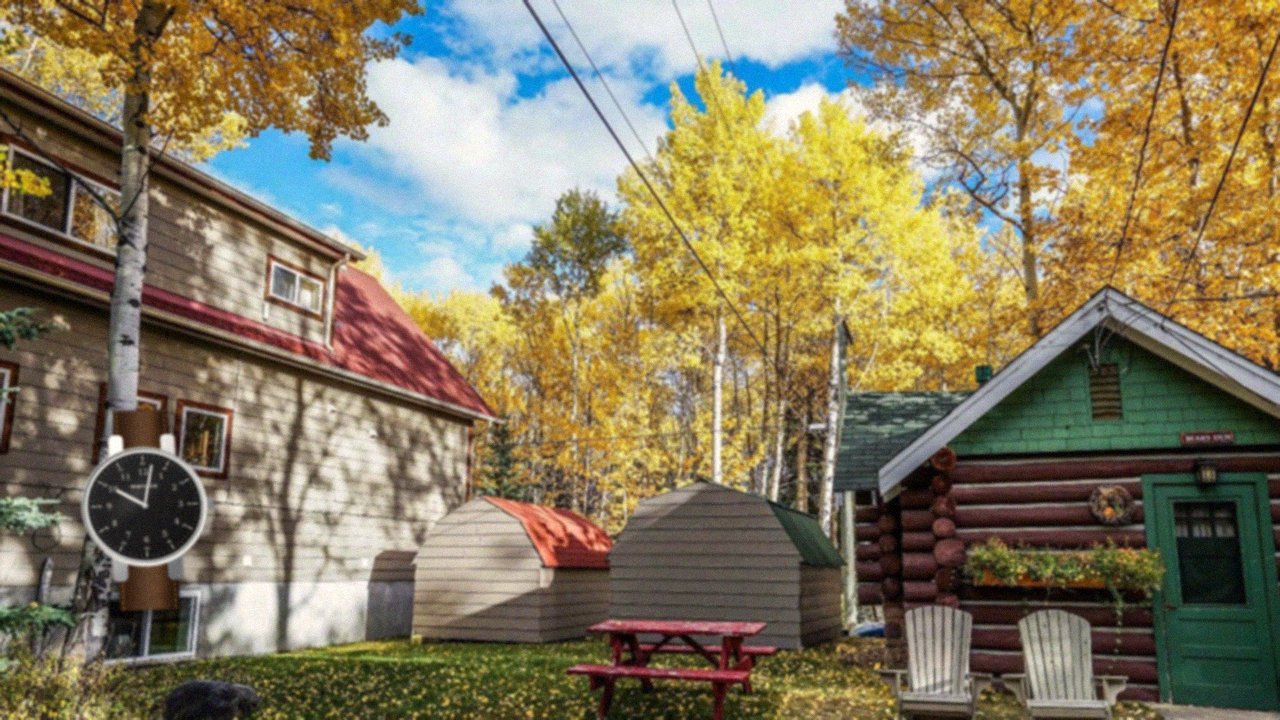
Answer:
10,02
